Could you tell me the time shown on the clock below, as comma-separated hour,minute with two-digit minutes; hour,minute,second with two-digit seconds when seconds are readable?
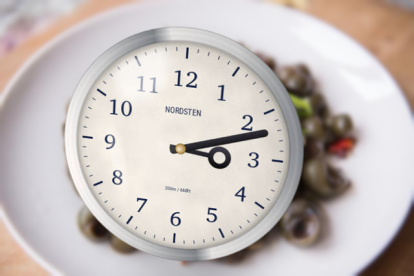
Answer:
3,12
